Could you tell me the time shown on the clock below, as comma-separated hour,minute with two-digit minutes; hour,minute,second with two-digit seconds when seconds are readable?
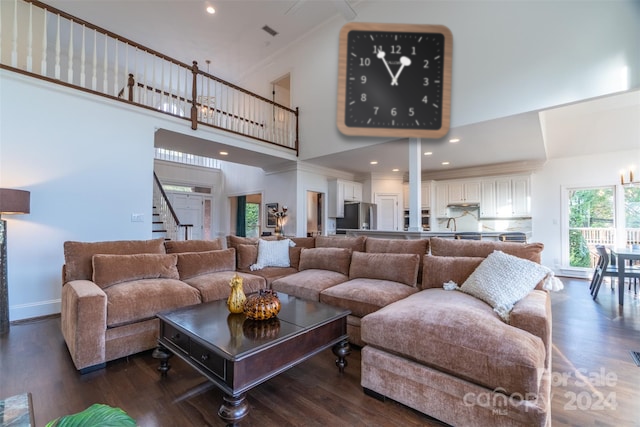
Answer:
12,55
